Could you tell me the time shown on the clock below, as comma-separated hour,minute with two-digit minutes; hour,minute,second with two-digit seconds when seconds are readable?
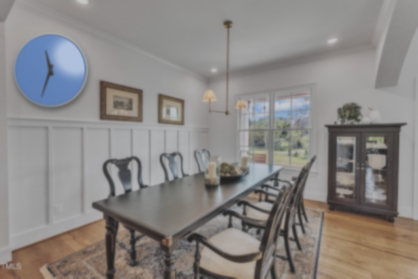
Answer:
11,33
